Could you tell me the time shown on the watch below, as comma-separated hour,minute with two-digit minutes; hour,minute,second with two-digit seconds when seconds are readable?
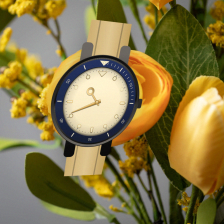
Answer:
10,41
